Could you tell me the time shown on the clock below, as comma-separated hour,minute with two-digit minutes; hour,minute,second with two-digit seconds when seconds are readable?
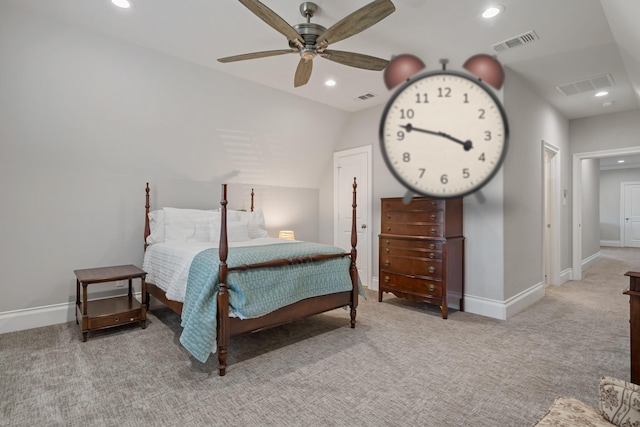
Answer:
3,47
